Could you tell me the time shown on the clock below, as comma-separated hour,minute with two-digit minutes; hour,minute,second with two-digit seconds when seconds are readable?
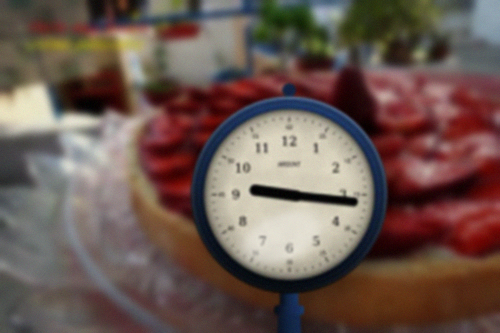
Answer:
9,16
